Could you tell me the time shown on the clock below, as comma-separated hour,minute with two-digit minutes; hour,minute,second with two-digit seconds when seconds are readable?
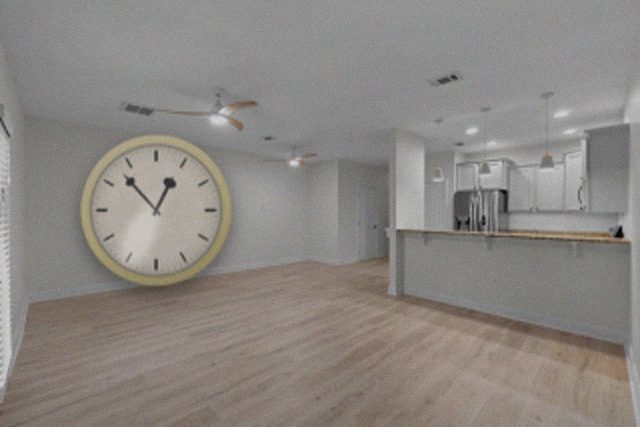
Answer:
12,53
